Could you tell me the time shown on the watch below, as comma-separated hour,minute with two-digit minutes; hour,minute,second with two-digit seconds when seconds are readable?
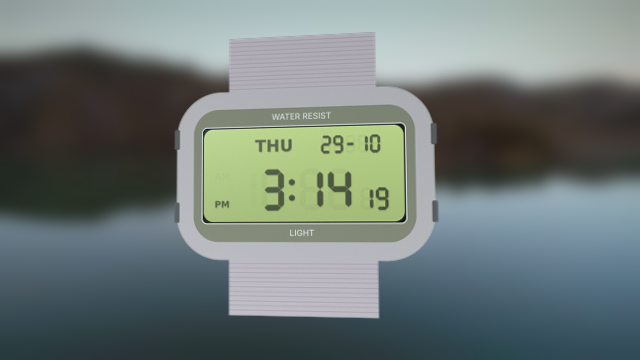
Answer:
3,14,19
